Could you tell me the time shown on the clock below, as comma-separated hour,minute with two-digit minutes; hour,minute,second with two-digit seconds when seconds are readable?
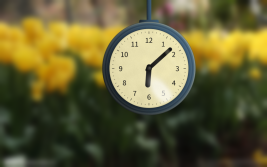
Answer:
6,08
